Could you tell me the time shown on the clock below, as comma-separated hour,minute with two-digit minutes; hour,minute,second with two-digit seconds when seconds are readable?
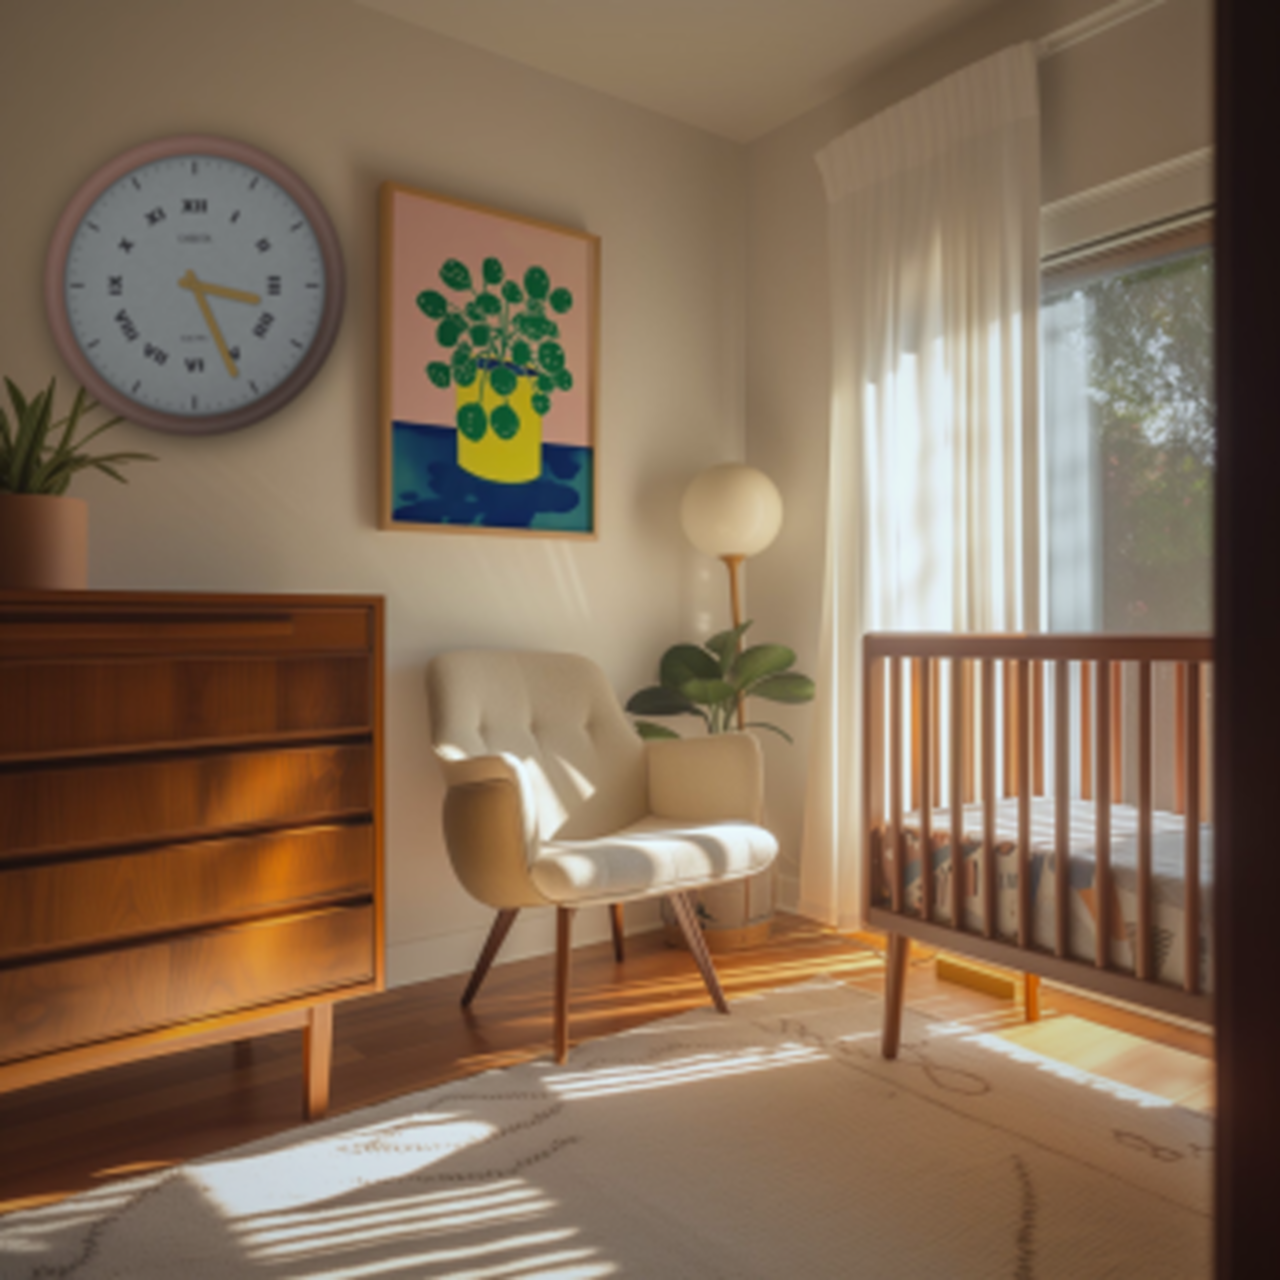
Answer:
3,26
